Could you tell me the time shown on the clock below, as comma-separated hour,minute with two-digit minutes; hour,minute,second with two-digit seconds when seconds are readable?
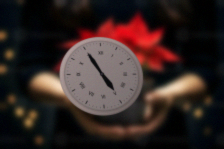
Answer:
4,55
